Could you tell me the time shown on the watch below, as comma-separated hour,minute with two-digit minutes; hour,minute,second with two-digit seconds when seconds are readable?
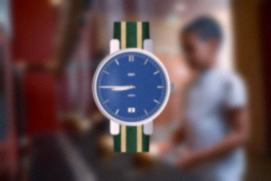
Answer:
8,45
